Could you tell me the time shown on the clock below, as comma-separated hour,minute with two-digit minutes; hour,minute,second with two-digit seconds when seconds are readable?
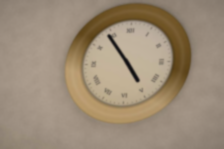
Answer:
4,54
